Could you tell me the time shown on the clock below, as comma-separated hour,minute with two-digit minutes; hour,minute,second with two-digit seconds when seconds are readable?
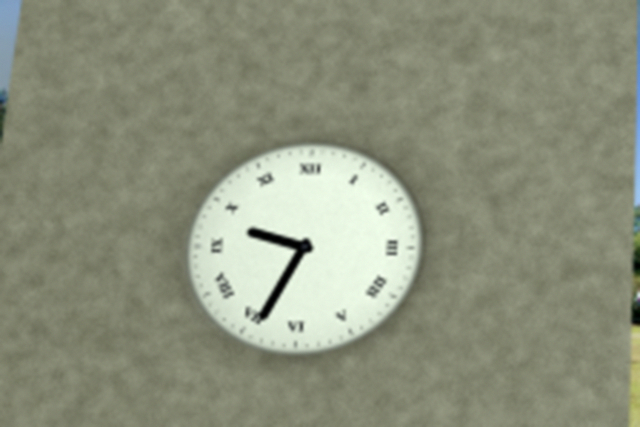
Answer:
9,34
